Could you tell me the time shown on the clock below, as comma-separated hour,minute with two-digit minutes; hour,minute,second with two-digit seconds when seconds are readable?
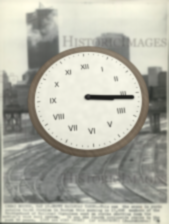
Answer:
3,16
